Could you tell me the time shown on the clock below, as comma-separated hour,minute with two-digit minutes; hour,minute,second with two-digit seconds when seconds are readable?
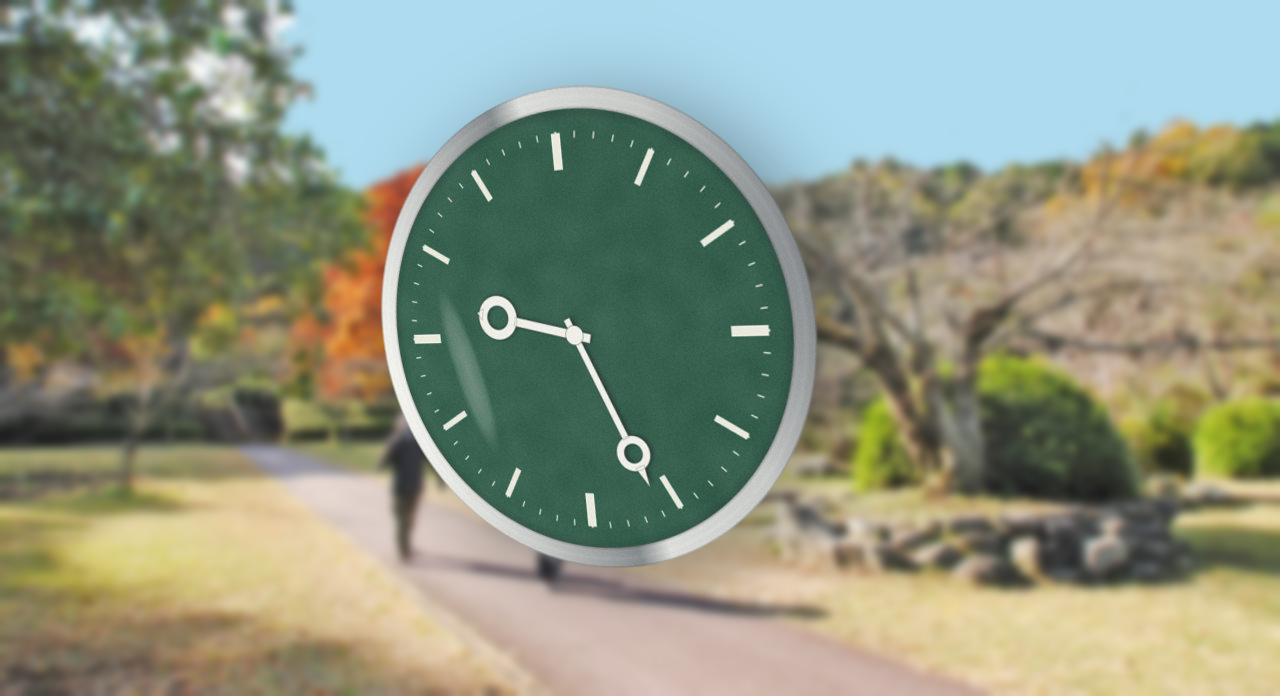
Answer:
9,26
